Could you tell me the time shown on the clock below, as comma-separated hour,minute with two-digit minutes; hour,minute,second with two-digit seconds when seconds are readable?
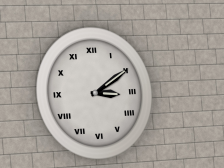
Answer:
3,10
